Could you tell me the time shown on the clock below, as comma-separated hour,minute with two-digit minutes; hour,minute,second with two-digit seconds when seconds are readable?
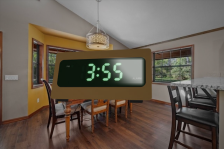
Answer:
3,55
